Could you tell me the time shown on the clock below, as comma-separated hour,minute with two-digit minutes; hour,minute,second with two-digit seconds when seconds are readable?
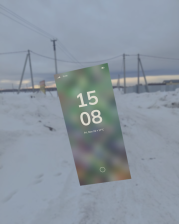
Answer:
15,08
